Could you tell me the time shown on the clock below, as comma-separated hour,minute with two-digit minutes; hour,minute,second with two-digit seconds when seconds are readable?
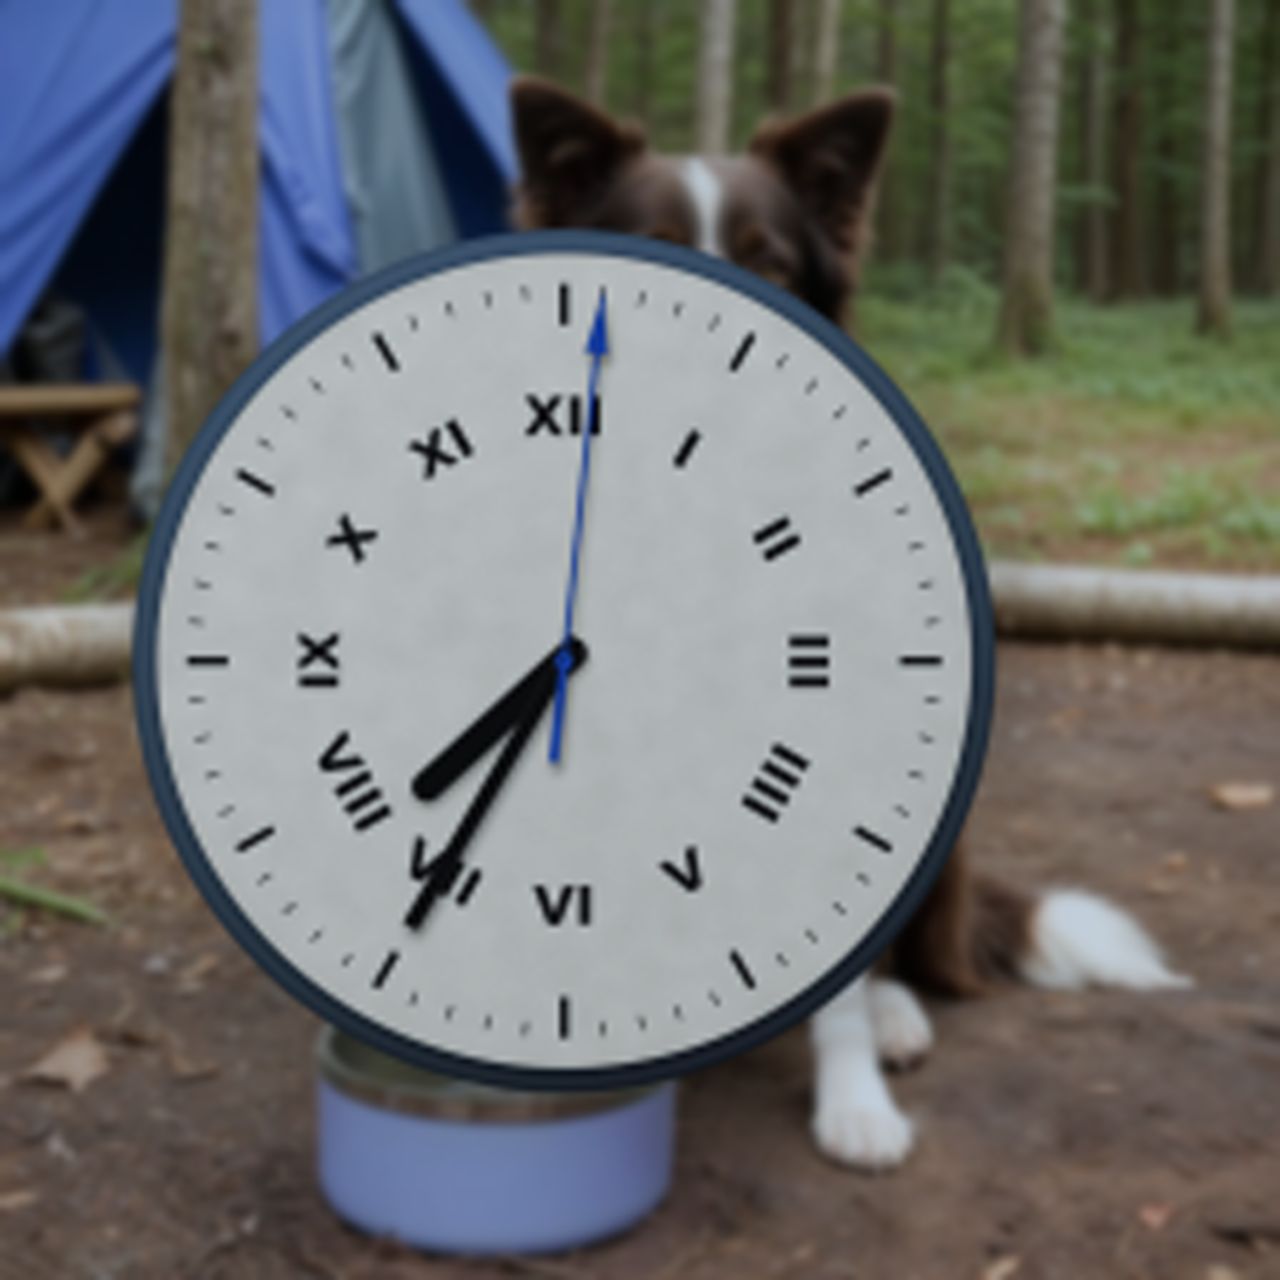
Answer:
7,35,01
